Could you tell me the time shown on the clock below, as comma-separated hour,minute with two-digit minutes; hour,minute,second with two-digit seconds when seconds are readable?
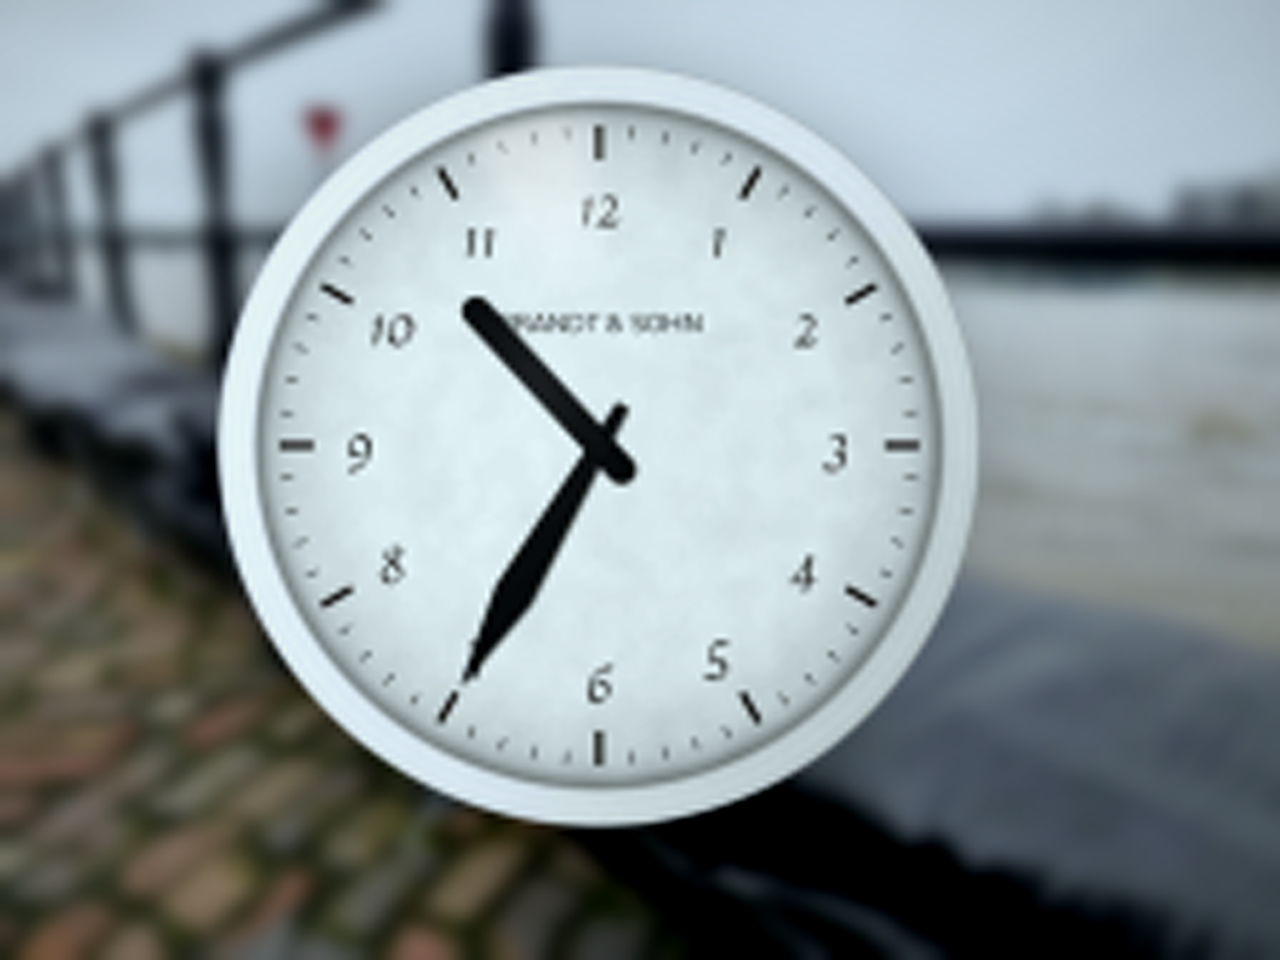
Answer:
10,35
